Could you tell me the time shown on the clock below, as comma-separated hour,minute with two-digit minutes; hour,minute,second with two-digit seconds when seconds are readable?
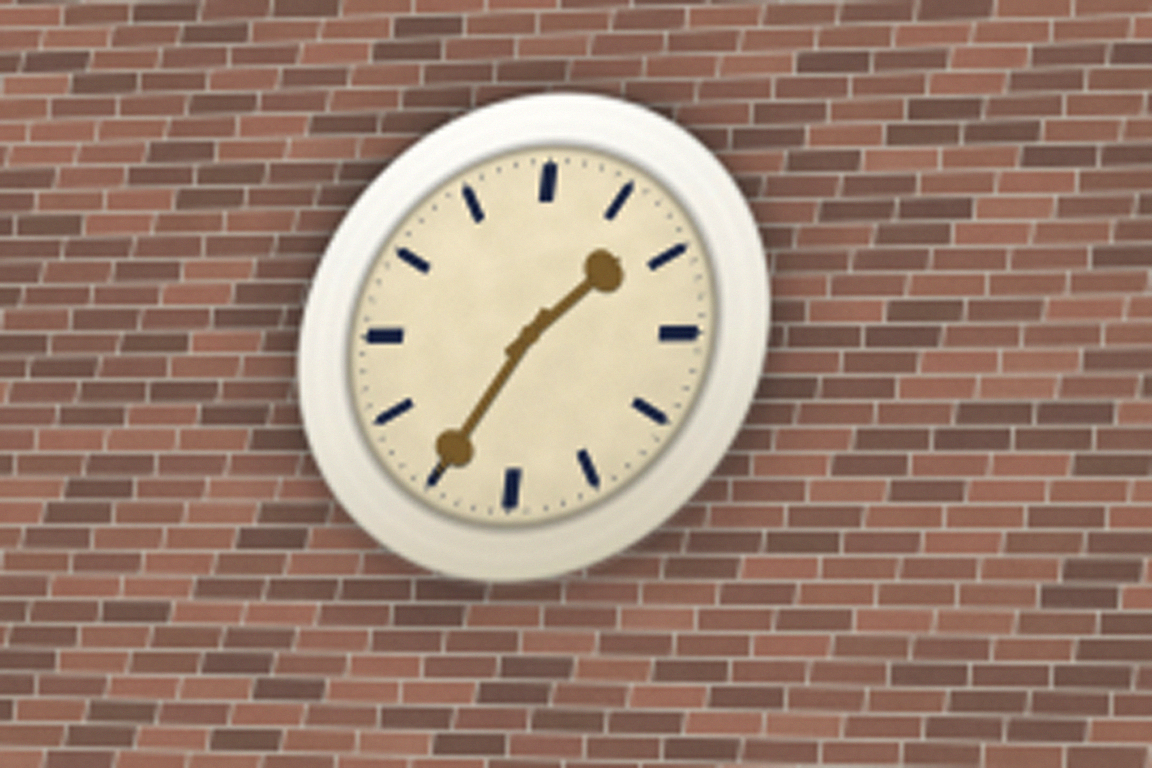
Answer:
1,35
